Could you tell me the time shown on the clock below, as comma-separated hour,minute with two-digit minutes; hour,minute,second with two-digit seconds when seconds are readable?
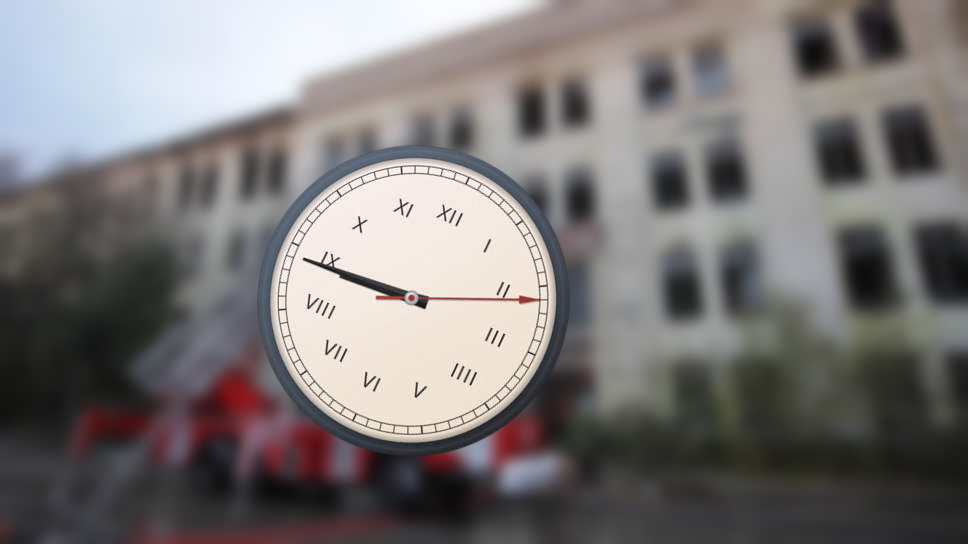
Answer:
8,44,11
